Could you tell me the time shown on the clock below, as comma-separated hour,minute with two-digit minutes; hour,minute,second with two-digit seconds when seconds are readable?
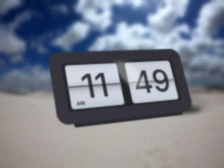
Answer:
11,49
